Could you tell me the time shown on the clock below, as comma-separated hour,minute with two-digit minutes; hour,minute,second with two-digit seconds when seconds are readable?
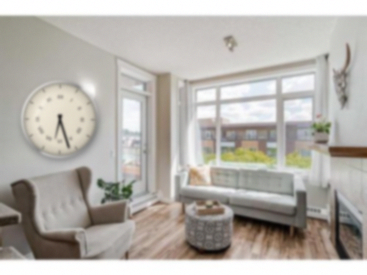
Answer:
6,27
